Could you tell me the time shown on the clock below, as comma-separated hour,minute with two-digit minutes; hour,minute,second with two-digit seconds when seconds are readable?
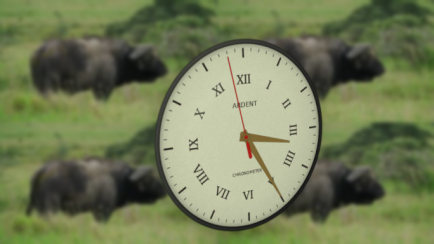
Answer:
3,24,58
